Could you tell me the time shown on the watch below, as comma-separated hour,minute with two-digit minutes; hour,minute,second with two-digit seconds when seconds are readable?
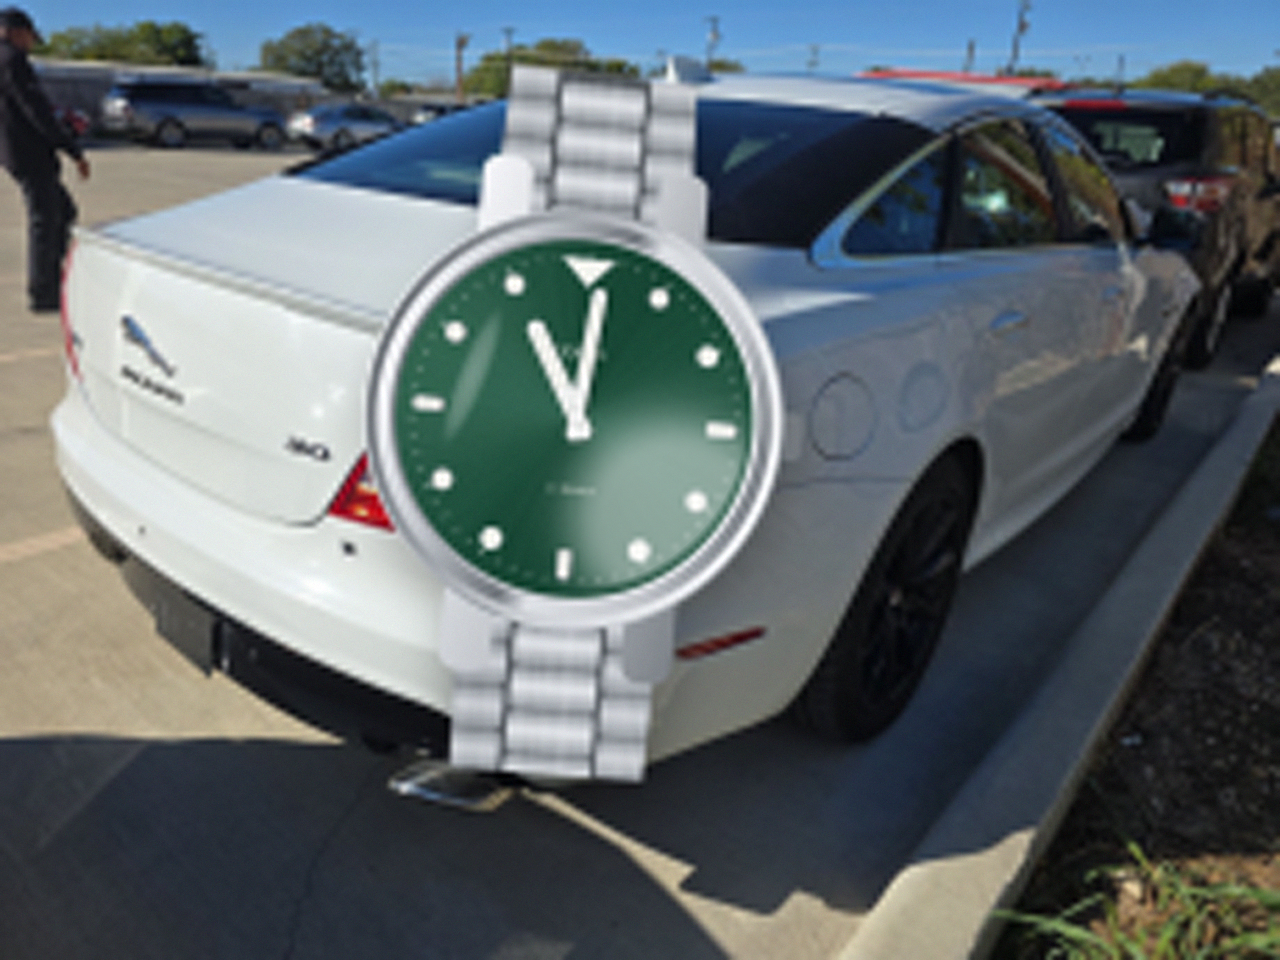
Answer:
11,01
